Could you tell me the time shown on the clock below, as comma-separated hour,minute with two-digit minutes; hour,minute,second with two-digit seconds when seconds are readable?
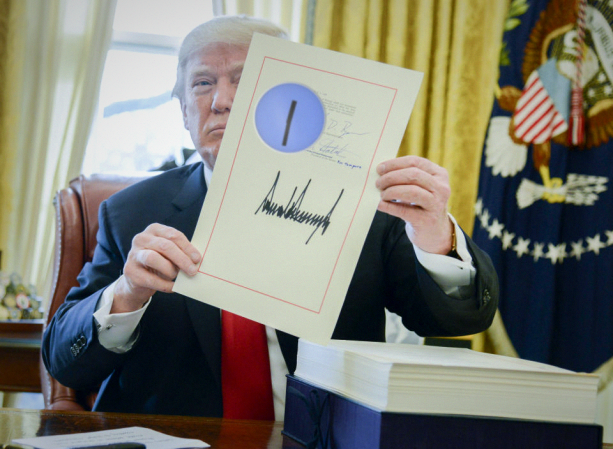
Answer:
12,32
